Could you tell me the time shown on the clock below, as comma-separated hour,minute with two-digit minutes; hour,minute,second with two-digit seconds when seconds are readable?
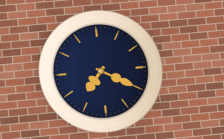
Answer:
7,20
